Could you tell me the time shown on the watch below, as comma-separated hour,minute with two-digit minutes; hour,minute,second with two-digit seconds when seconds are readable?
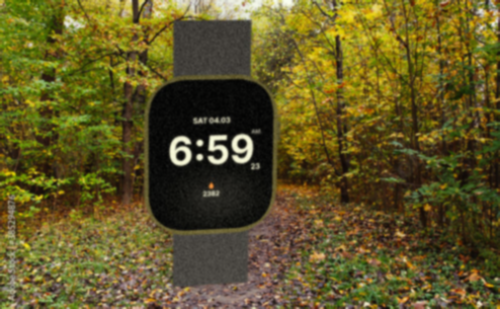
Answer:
6,59
